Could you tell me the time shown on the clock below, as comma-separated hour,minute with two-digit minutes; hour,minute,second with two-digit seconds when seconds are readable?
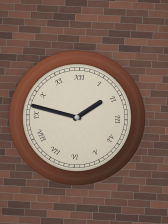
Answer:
1,47
